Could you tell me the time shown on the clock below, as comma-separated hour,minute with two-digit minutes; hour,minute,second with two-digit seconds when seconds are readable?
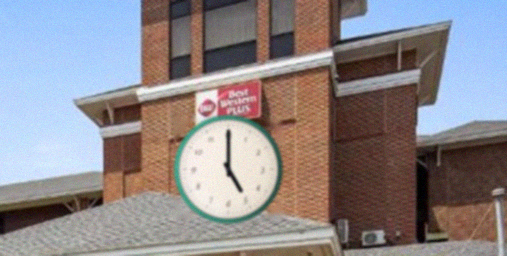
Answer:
5,00
